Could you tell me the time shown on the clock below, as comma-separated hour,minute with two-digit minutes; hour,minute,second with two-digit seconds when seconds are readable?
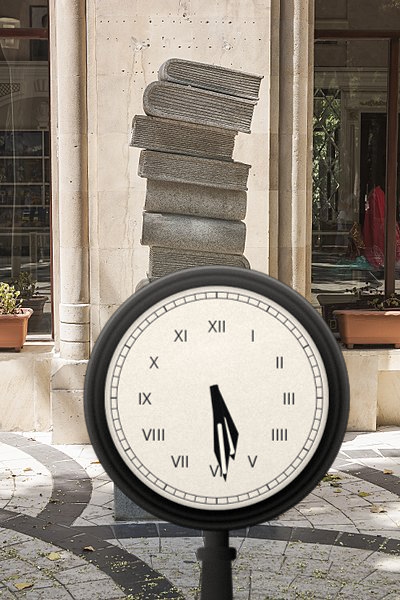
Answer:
5,29
